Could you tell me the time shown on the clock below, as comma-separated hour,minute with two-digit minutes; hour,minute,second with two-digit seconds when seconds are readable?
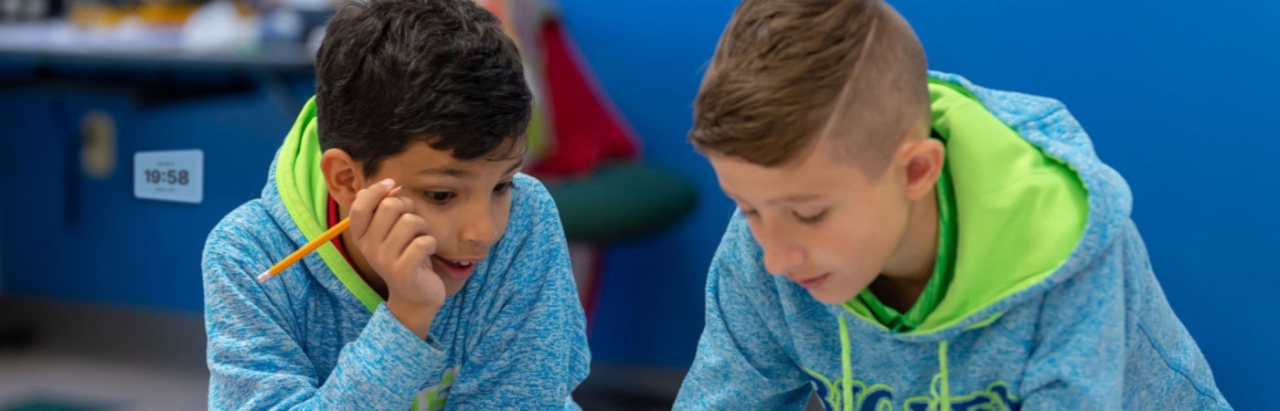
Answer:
19,58
